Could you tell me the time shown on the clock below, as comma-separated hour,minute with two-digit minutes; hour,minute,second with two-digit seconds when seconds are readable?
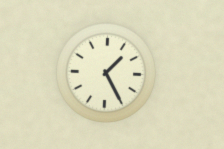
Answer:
1,25
